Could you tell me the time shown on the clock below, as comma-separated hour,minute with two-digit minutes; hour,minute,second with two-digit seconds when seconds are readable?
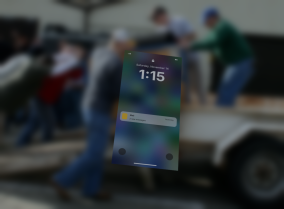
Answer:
1,15
